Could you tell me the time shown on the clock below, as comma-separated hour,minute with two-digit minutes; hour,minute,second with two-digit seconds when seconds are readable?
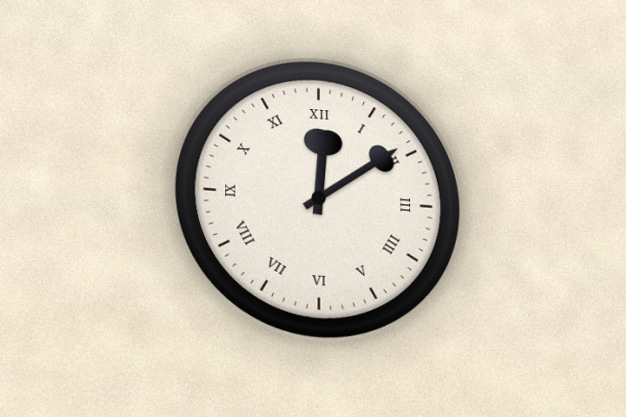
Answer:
12,09
